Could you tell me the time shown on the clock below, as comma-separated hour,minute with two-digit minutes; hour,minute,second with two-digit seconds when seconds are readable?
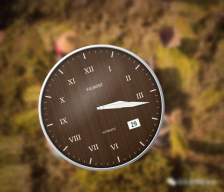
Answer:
3,17
